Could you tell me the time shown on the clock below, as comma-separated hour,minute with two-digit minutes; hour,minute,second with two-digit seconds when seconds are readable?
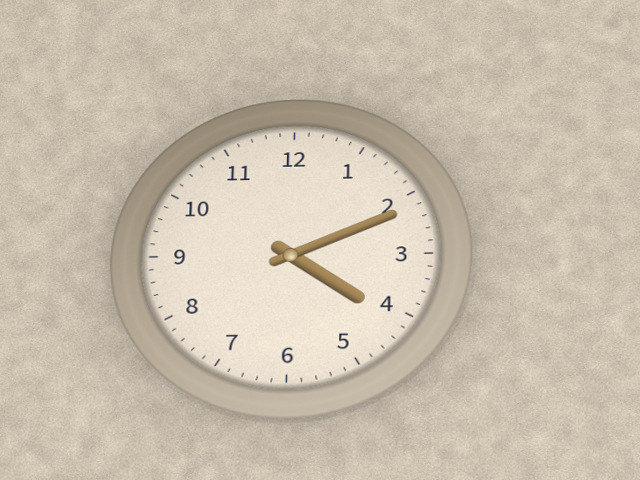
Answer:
4,11
